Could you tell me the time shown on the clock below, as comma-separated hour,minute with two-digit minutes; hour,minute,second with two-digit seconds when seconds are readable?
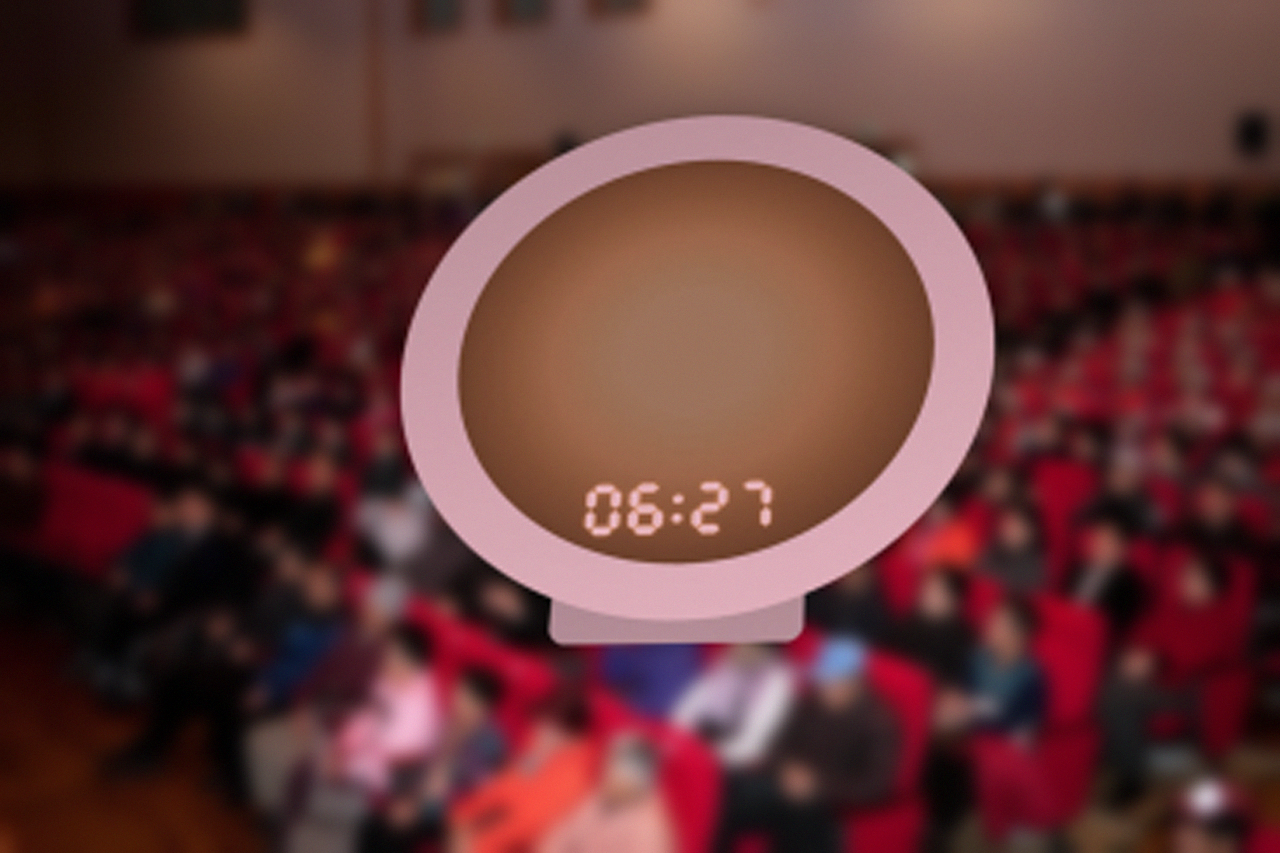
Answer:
6,27
